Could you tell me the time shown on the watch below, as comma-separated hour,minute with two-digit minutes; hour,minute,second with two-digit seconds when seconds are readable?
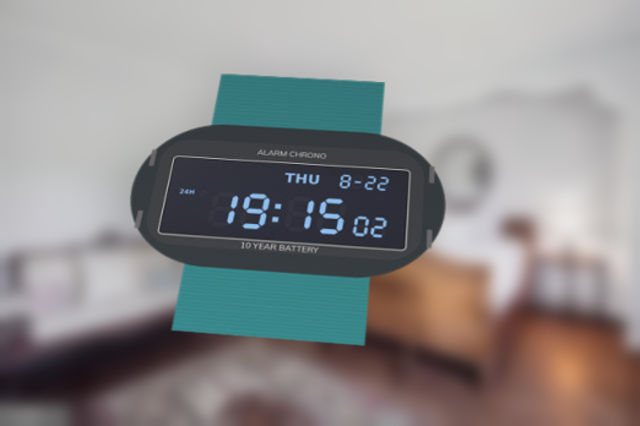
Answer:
19,15,02
